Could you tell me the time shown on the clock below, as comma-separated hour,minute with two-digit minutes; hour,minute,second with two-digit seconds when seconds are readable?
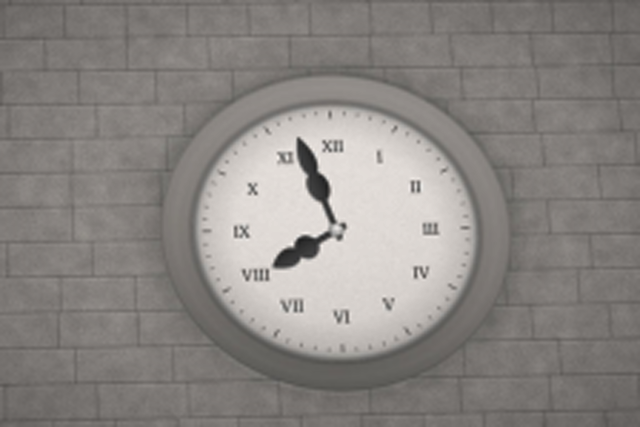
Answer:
7,57
